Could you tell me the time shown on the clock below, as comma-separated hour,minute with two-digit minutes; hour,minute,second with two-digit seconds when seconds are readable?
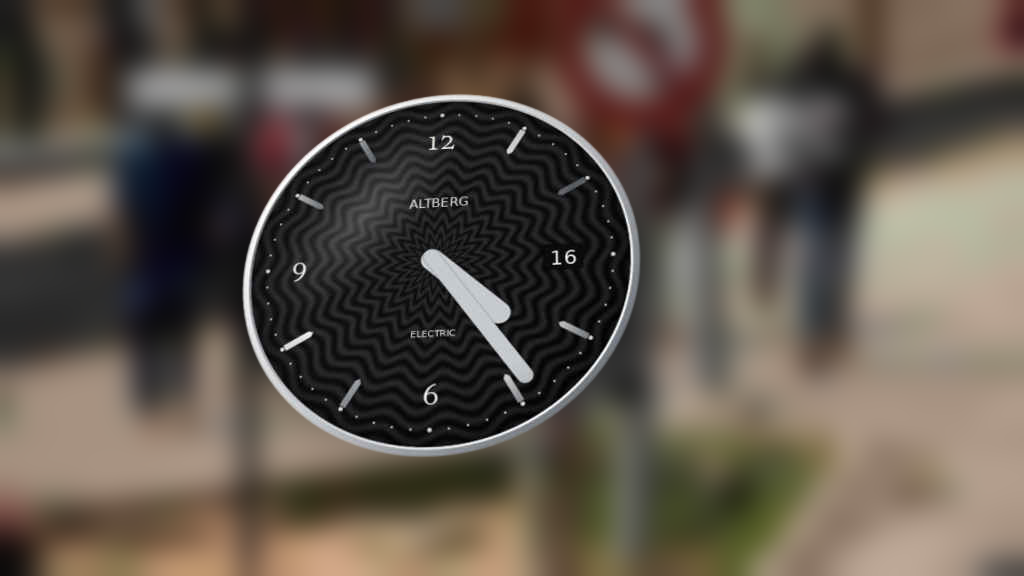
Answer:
4,24
